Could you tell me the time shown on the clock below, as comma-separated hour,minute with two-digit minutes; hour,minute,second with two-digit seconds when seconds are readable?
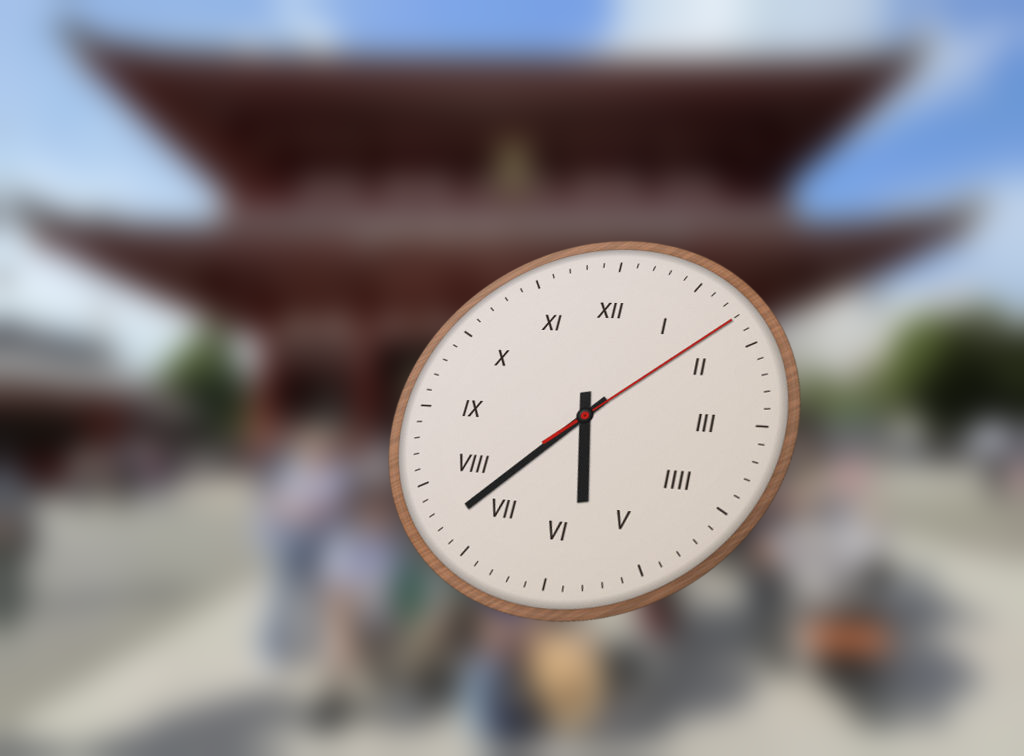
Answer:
5,37,08
